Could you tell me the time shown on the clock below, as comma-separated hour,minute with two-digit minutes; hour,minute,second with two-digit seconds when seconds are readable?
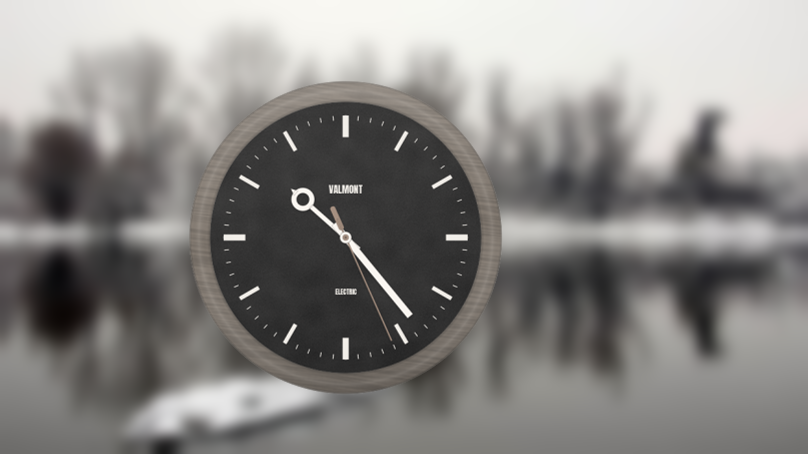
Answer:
10,23,26
